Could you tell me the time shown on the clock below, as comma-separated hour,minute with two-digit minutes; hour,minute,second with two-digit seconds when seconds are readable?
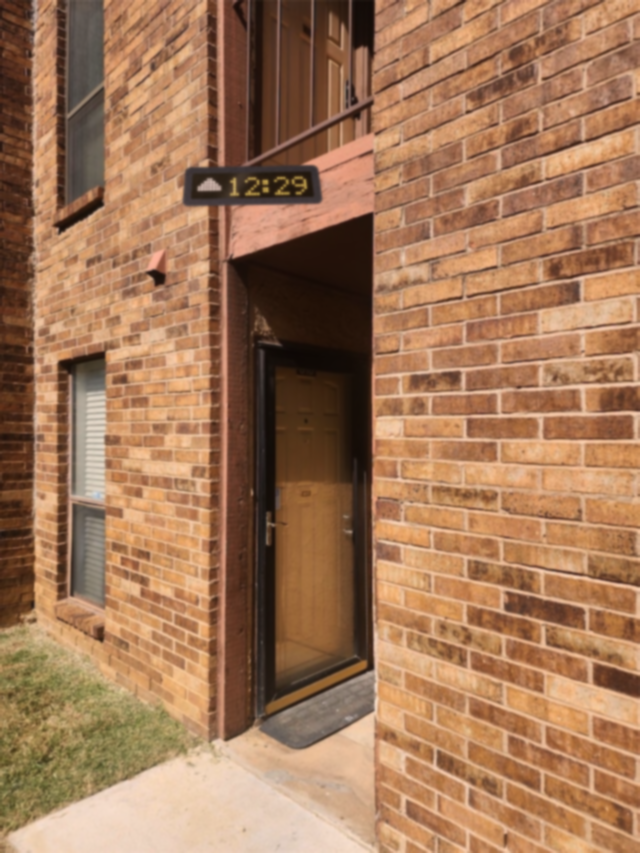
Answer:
12,29
